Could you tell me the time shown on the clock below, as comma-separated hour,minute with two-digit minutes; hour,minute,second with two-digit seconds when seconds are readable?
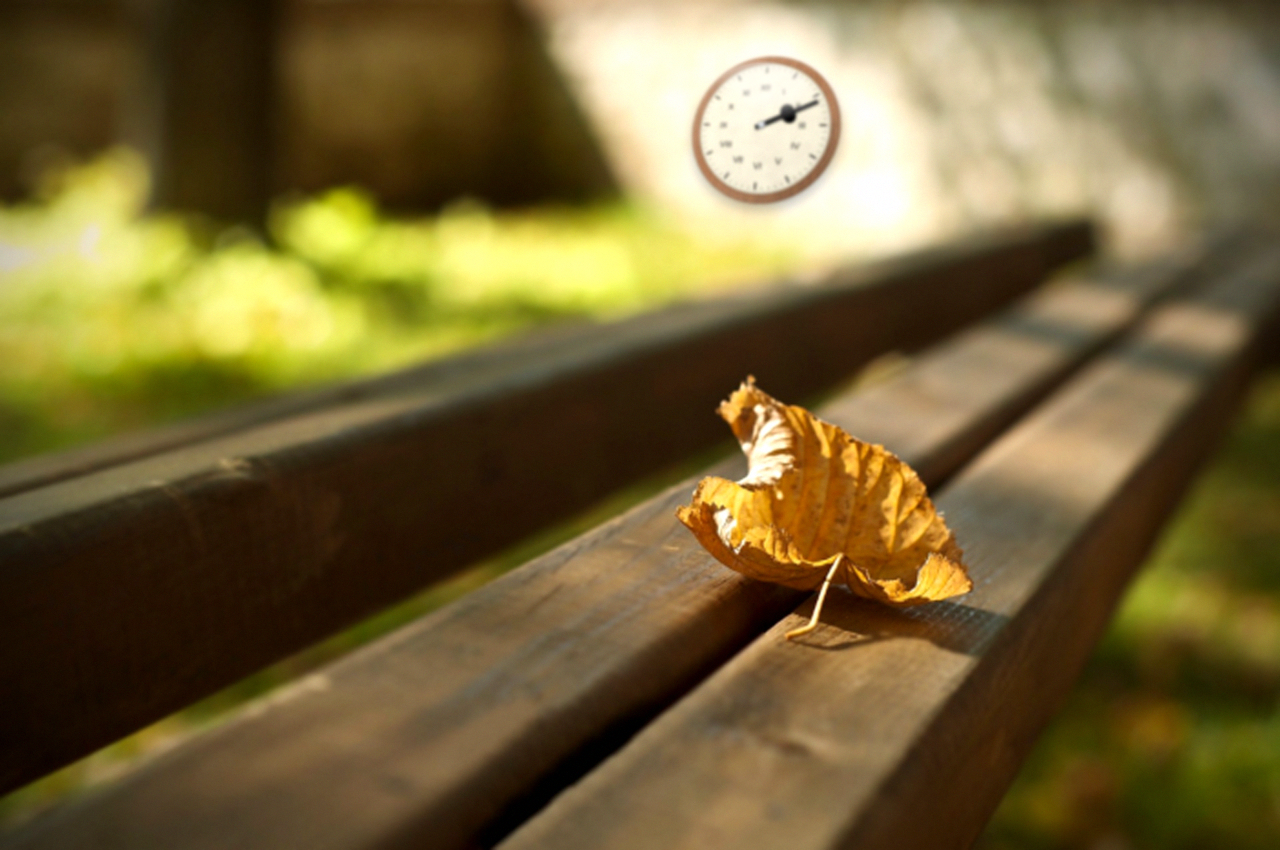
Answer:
2,11
